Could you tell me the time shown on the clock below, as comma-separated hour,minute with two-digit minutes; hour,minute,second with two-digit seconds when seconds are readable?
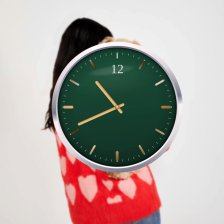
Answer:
10,41
